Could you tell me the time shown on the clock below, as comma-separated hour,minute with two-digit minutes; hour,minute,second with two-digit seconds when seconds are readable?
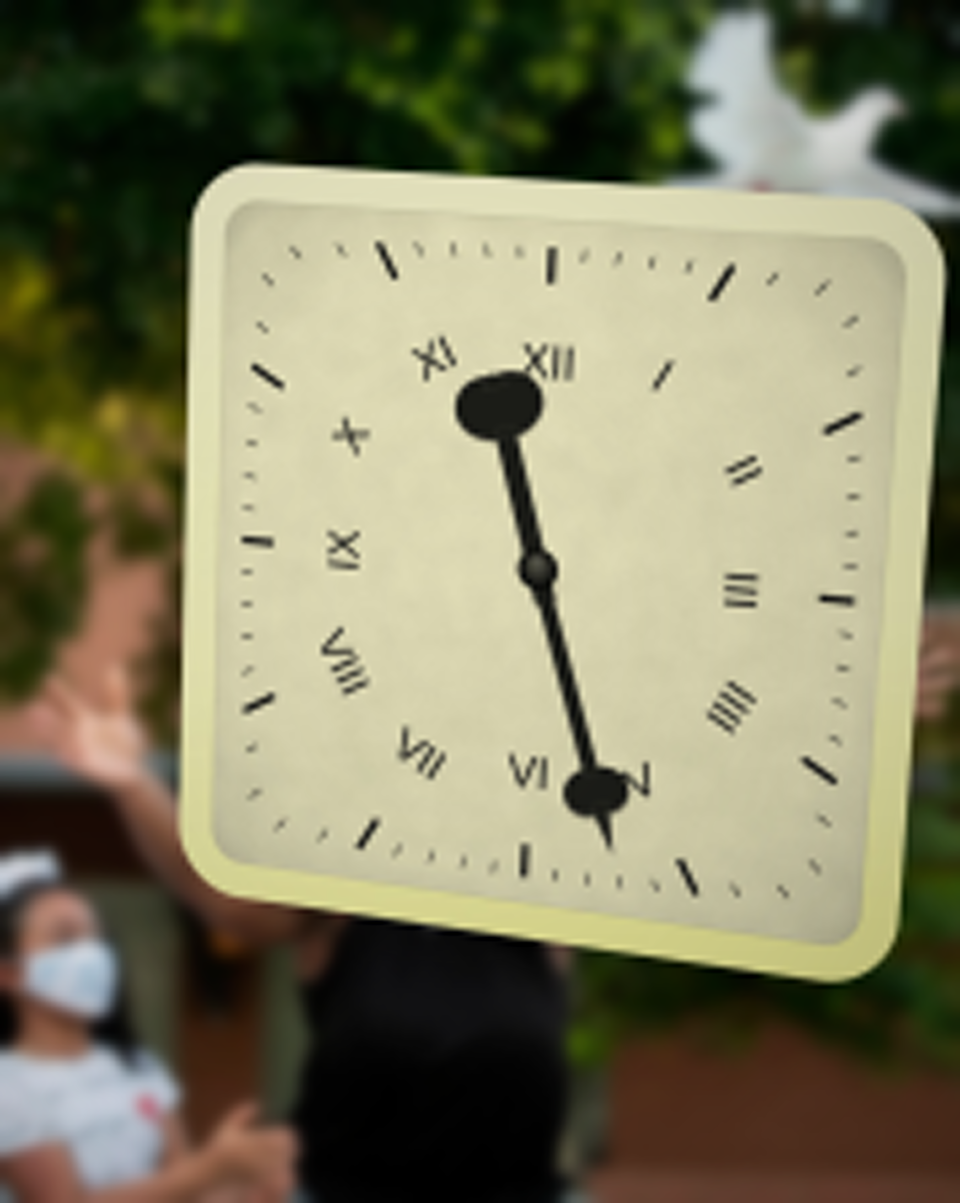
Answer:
11,27
